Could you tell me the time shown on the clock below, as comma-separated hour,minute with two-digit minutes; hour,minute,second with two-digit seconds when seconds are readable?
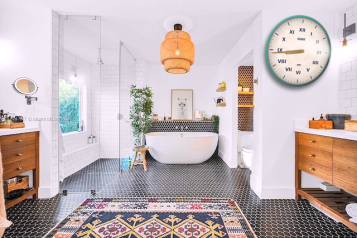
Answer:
8,44
